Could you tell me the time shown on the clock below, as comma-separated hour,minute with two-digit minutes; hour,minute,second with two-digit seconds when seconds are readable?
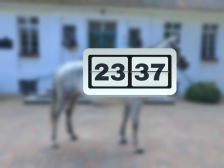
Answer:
23,37
